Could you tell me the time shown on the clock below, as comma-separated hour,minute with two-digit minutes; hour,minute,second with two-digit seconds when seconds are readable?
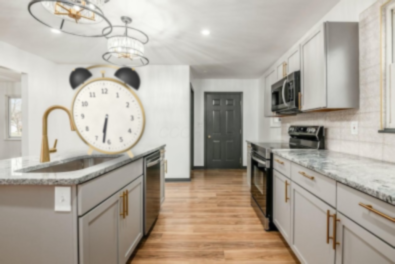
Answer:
6,32
